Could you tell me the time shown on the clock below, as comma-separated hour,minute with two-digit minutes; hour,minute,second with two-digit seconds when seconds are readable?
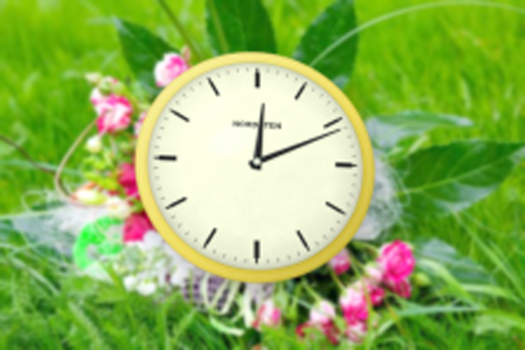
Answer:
12,11
